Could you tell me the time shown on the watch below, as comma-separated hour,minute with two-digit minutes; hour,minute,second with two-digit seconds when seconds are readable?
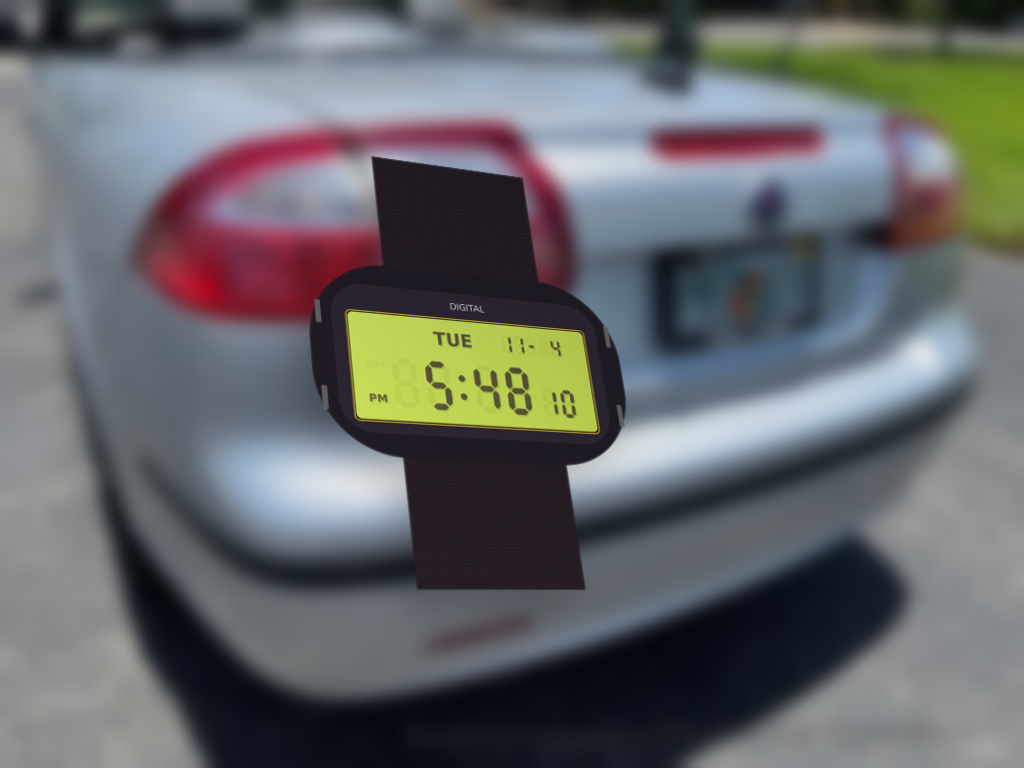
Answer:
5,48,10
